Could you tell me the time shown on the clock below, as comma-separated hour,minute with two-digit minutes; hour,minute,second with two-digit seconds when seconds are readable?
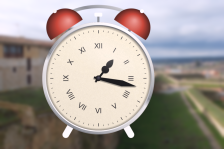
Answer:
1,17
